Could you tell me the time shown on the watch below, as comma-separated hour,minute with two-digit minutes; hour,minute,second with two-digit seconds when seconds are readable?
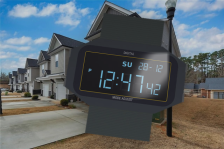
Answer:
12,47,42
